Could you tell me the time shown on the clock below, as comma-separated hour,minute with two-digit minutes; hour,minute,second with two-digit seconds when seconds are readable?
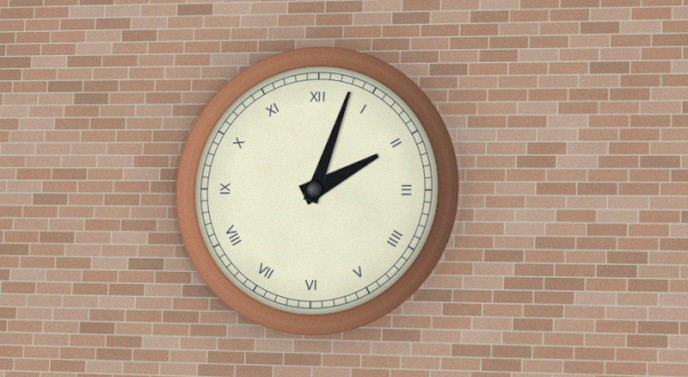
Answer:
2,03
